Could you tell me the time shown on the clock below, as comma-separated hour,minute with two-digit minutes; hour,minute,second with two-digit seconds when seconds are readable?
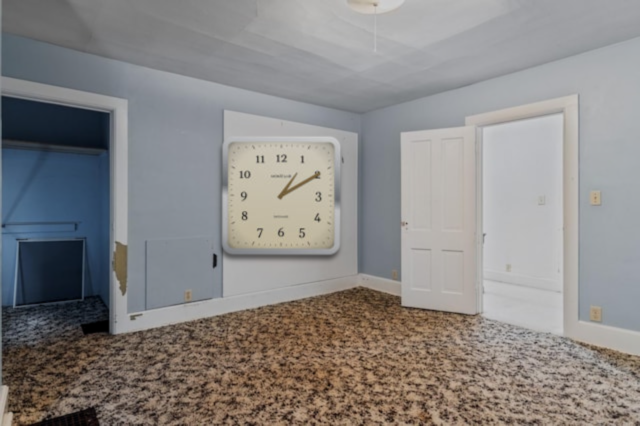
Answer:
1,10
